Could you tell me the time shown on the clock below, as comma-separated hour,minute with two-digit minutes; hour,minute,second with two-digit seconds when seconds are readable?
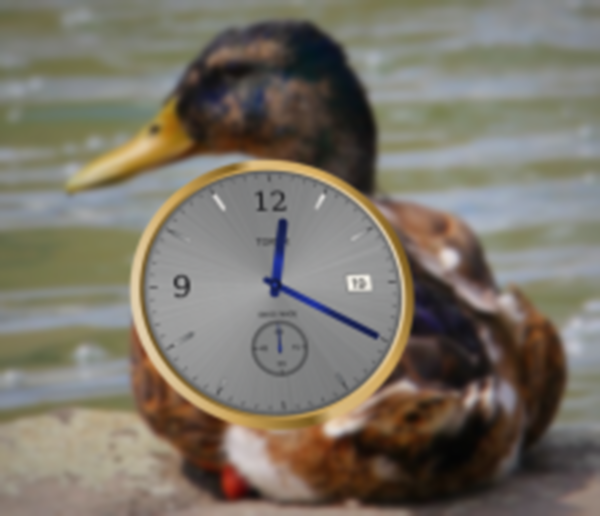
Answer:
12,20
